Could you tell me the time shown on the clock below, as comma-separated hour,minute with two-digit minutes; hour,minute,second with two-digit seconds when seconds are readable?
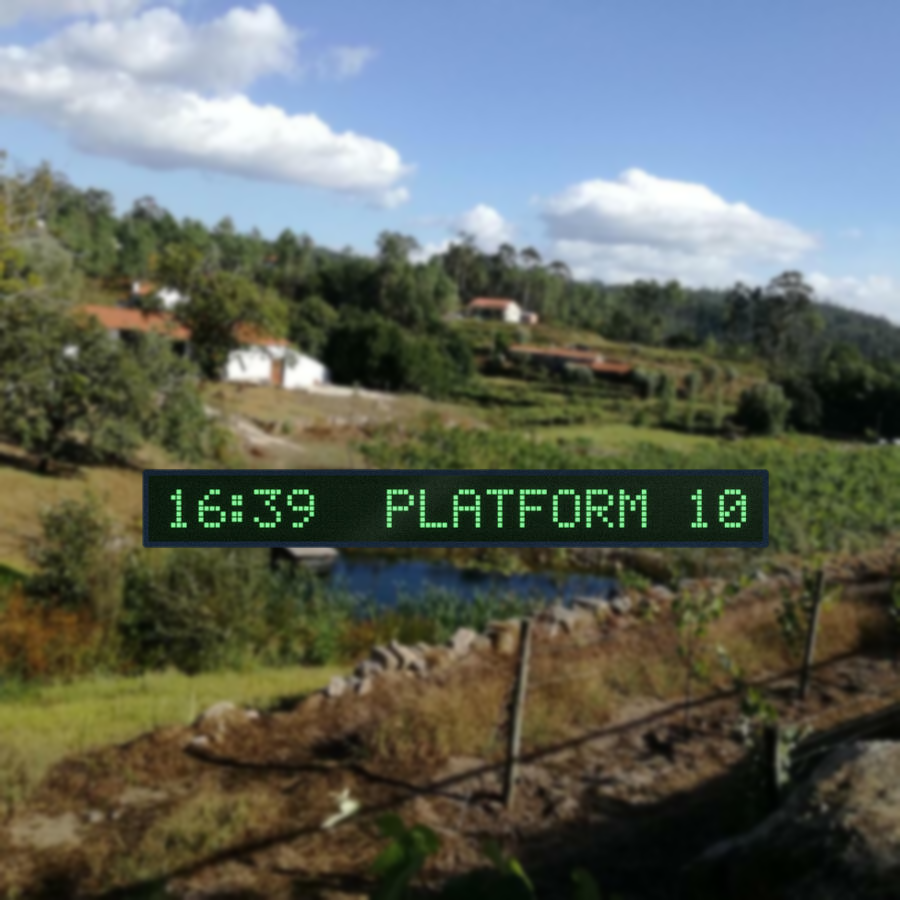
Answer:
16,39
